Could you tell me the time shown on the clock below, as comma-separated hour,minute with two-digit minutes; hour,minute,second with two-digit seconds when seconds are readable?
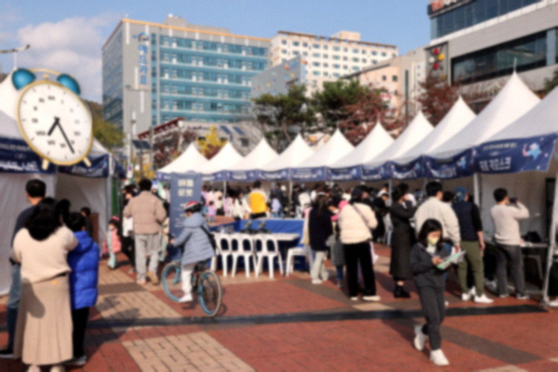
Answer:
7,27
